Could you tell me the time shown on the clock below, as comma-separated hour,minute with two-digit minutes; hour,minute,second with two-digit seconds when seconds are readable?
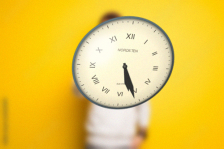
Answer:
5,26
